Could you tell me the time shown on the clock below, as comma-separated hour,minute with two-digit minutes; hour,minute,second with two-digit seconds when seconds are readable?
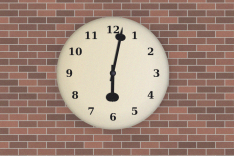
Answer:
6,02
